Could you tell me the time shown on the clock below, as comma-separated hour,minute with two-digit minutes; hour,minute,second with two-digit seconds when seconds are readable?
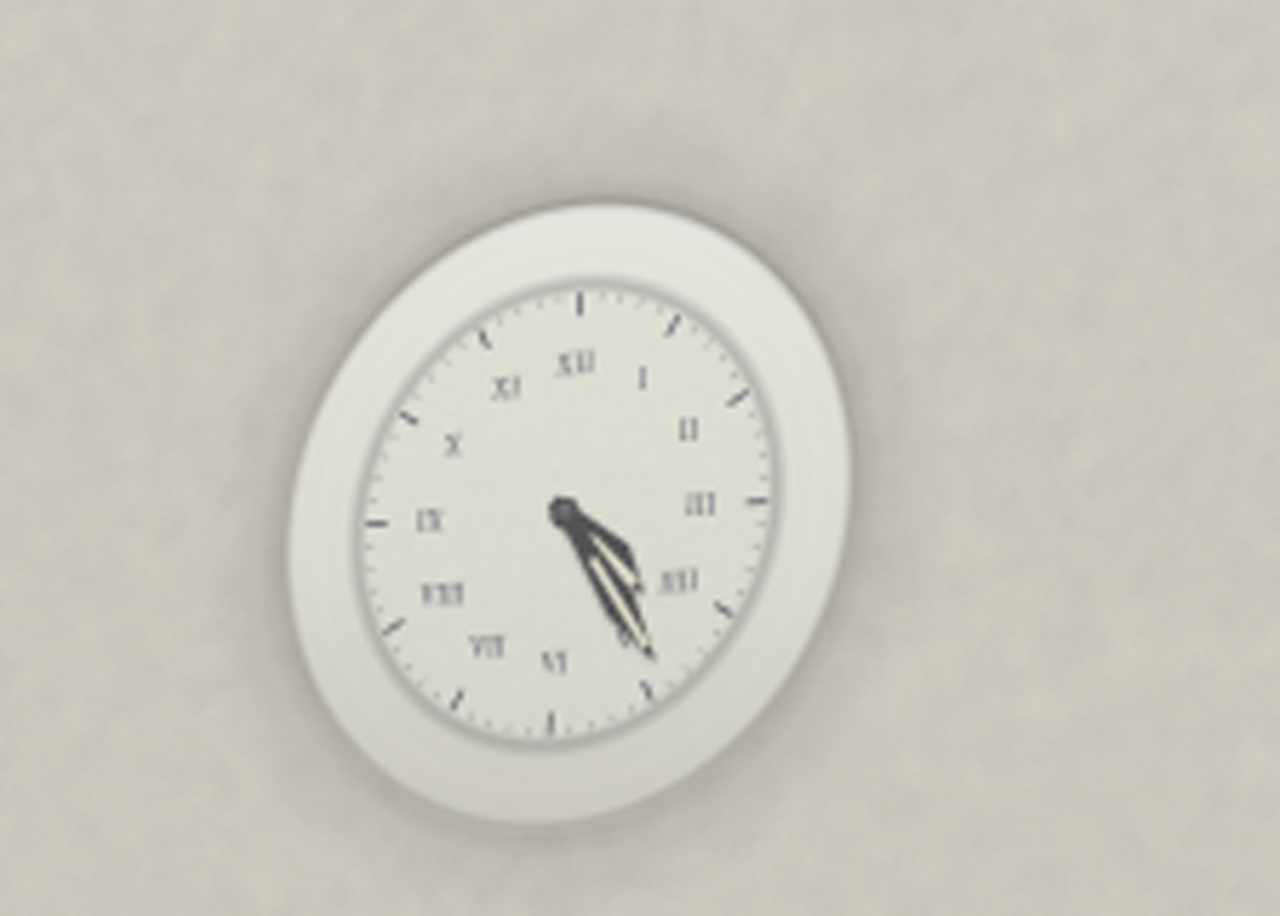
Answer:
4,24
